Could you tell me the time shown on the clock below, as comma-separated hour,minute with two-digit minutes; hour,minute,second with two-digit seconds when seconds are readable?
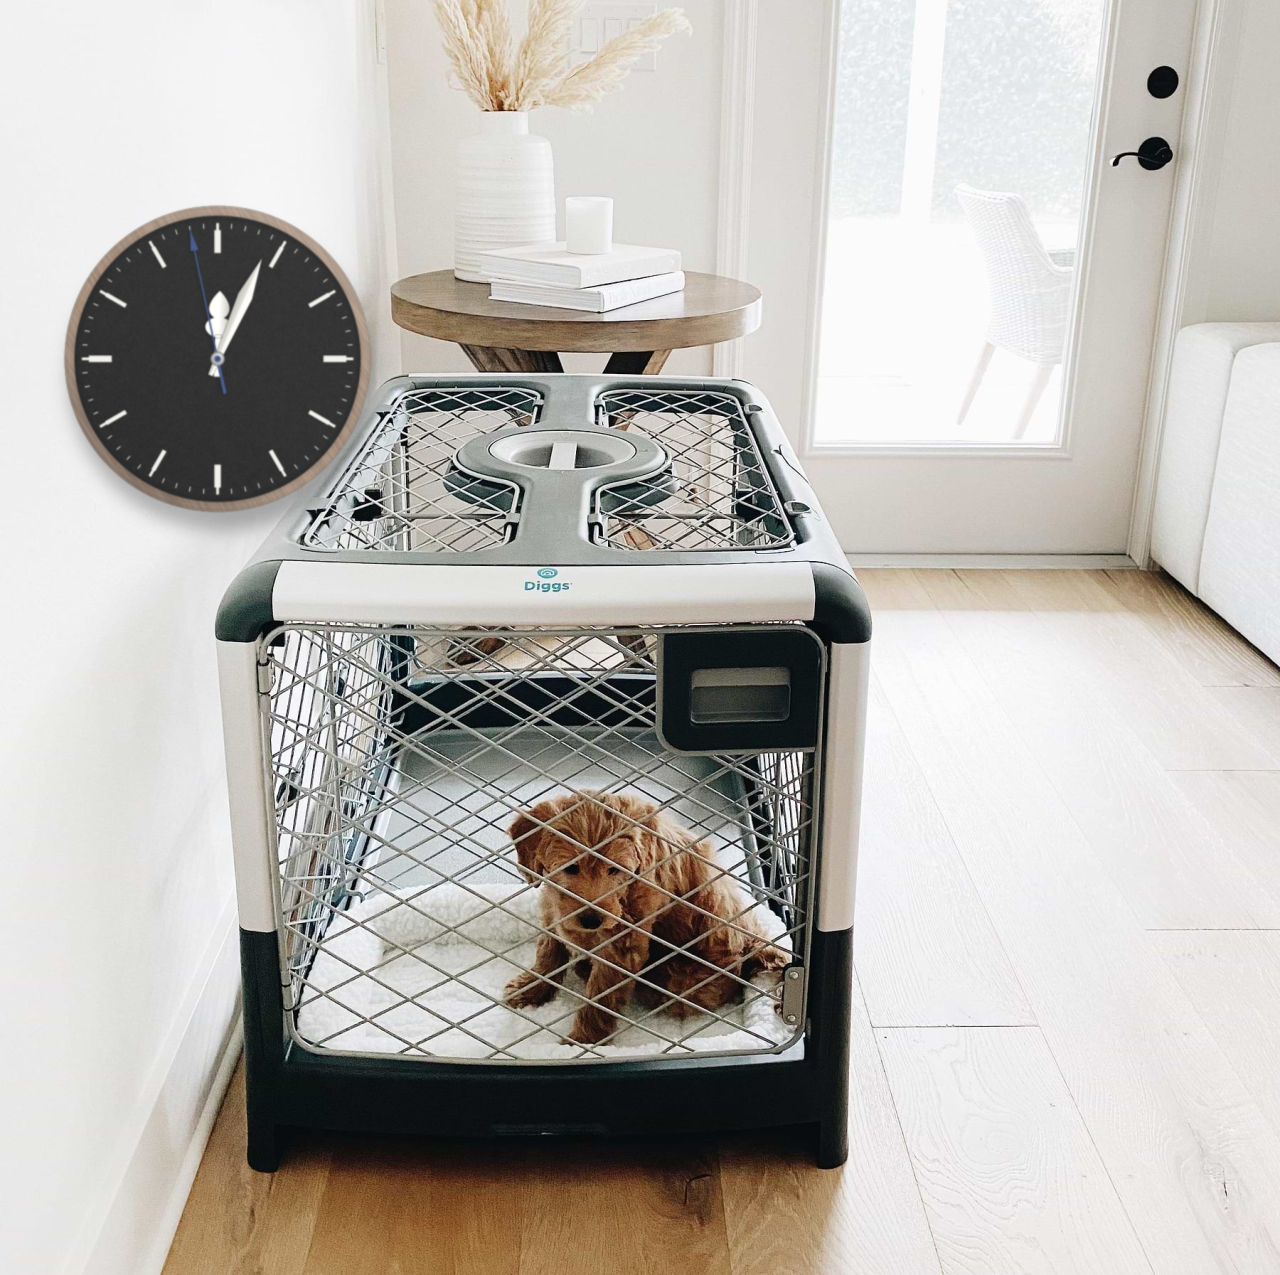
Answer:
12,03,58
